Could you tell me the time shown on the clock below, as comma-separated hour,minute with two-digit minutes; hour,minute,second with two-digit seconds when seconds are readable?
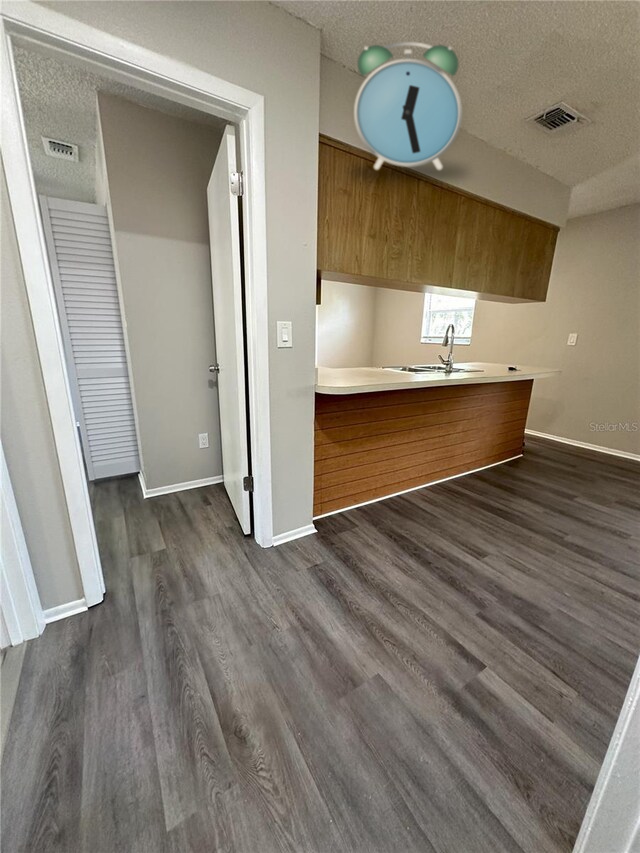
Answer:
12,28
